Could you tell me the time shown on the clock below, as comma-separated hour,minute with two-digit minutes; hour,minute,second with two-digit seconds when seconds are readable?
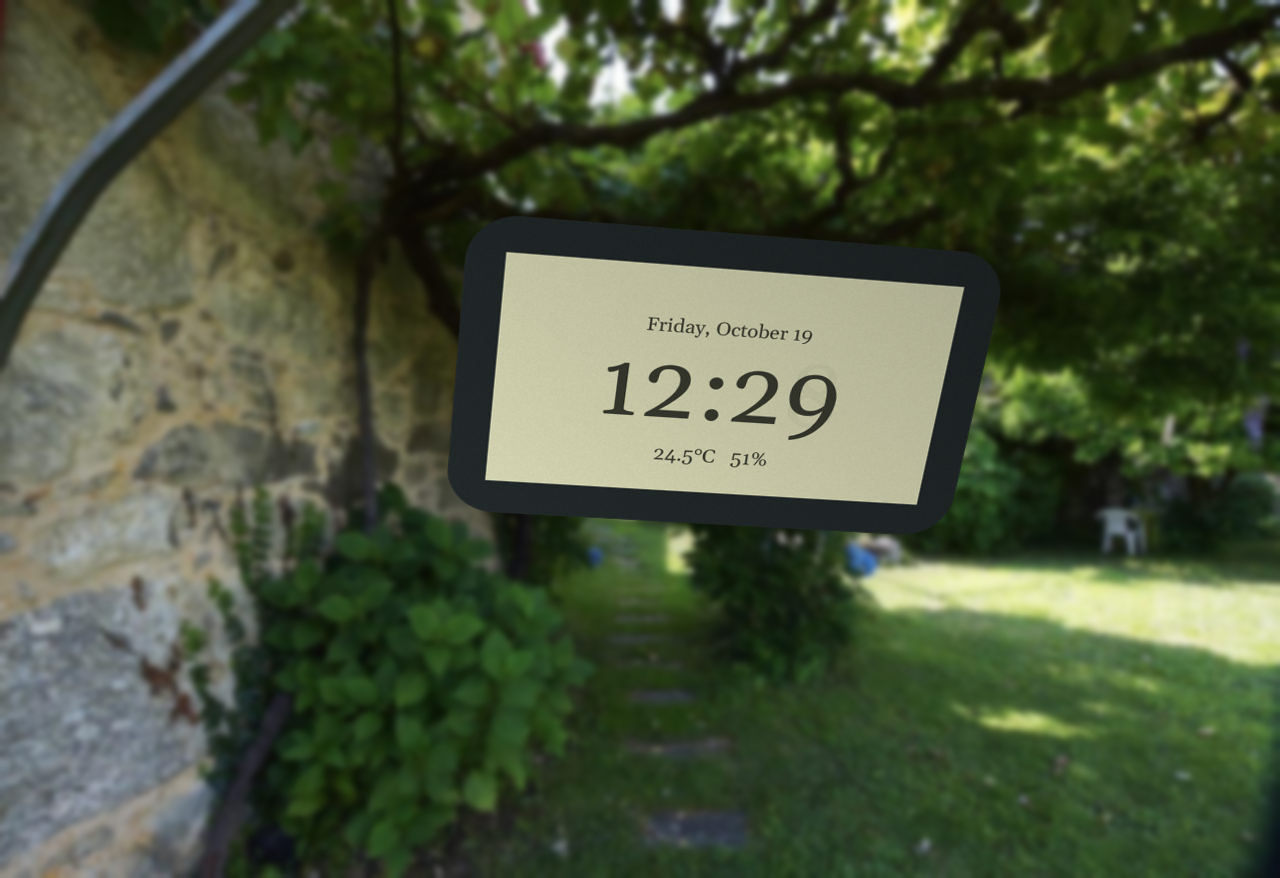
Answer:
12,29
